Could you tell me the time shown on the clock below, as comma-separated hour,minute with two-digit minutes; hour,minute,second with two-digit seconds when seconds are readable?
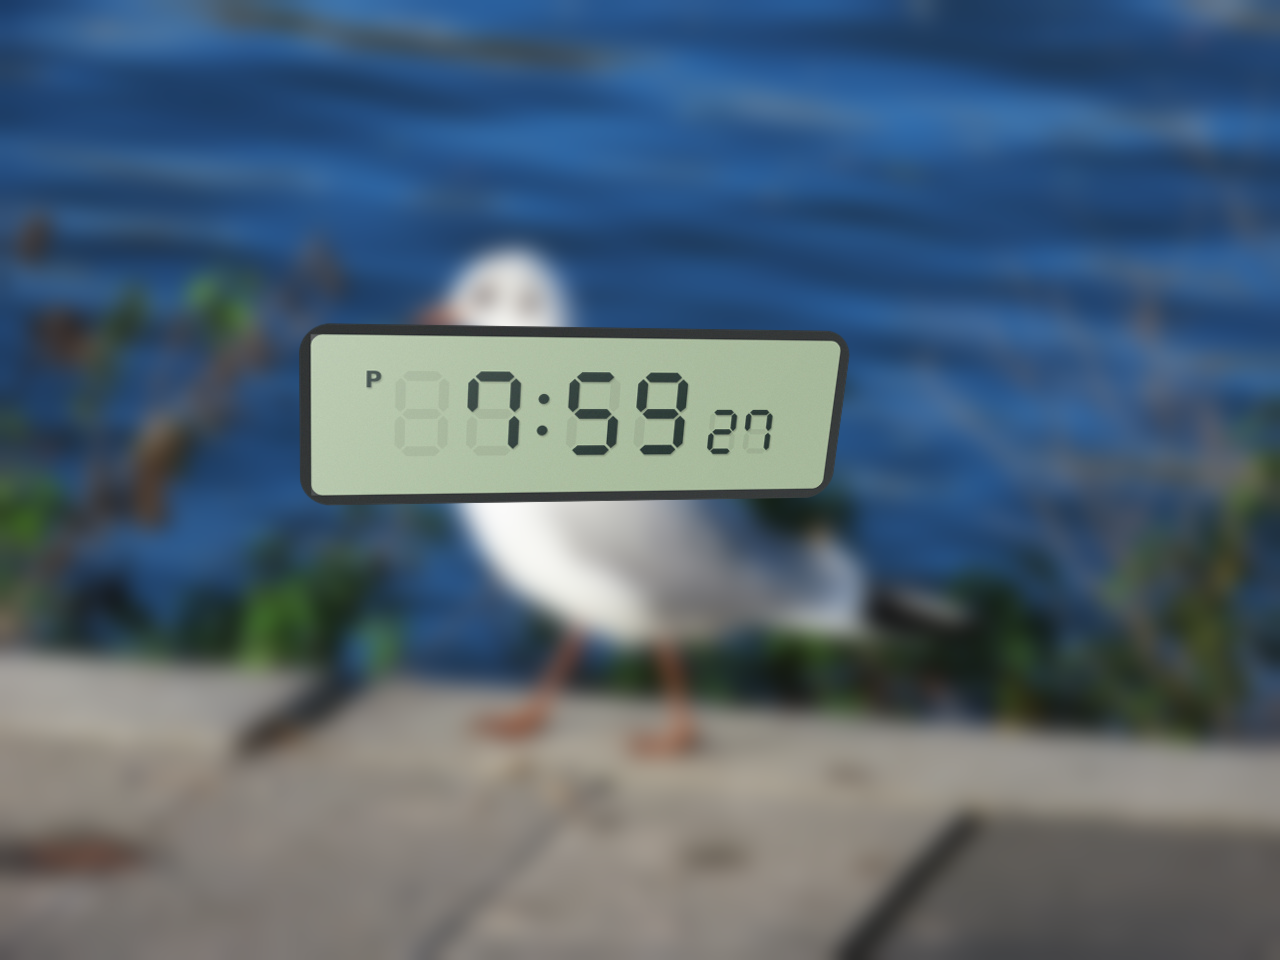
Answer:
7,59,27
